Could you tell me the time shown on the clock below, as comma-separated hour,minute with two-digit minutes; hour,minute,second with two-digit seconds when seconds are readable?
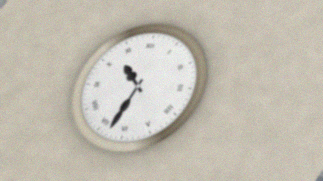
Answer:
10,33
